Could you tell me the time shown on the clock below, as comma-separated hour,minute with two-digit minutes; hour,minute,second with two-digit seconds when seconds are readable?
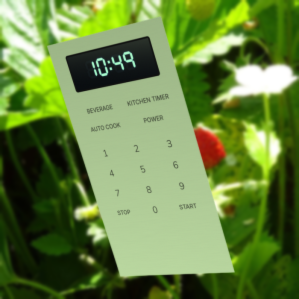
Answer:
10,49
